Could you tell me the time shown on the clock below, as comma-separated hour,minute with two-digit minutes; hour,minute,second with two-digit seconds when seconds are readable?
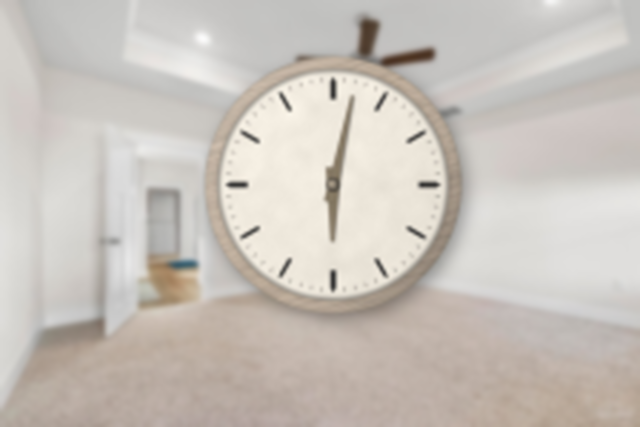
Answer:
6,02
